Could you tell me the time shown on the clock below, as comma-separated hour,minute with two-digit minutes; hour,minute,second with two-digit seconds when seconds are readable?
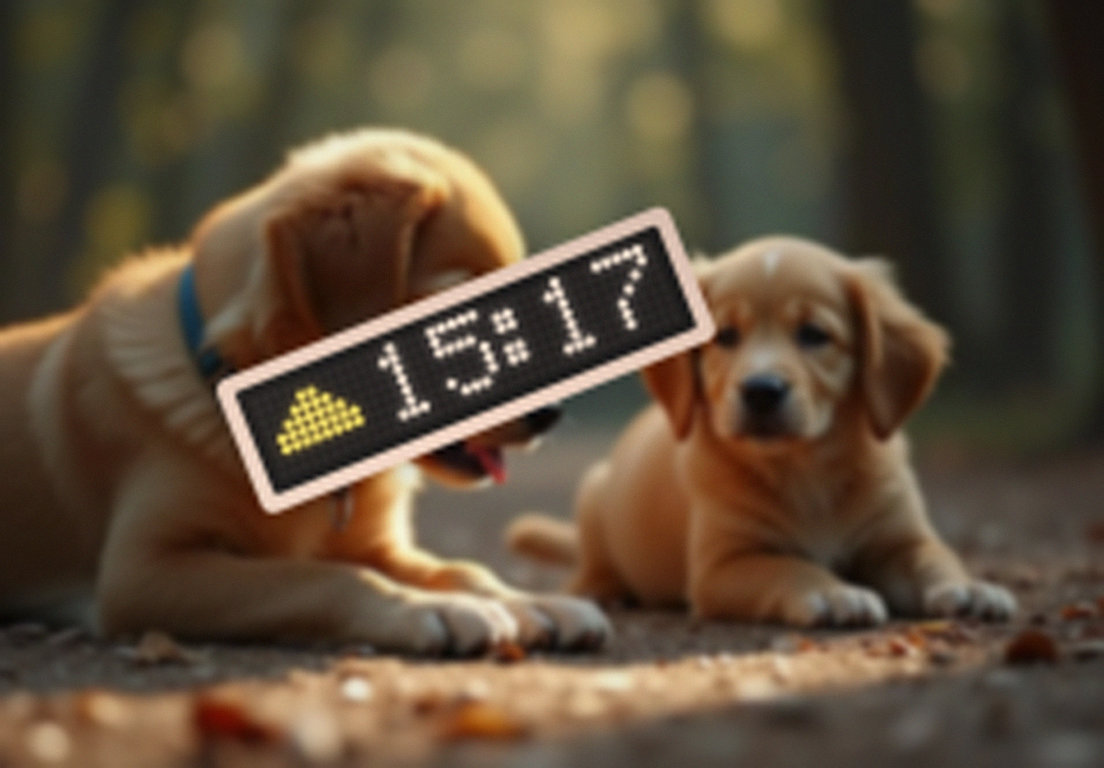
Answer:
15,17
